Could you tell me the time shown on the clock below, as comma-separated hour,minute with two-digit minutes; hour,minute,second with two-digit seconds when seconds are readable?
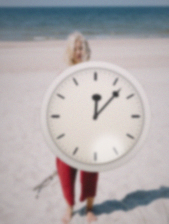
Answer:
12,07
